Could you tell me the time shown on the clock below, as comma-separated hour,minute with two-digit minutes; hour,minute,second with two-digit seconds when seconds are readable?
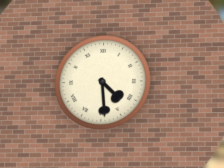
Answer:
4,29
